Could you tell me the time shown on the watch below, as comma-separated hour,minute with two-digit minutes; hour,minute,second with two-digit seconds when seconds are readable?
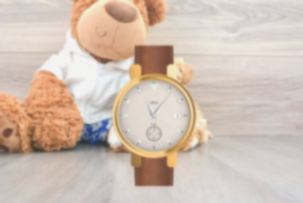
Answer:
11,06
